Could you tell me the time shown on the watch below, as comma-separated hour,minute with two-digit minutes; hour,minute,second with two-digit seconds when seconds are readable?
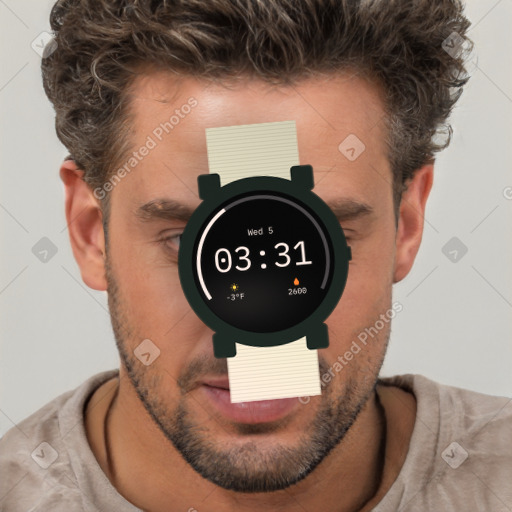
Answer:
3,31
